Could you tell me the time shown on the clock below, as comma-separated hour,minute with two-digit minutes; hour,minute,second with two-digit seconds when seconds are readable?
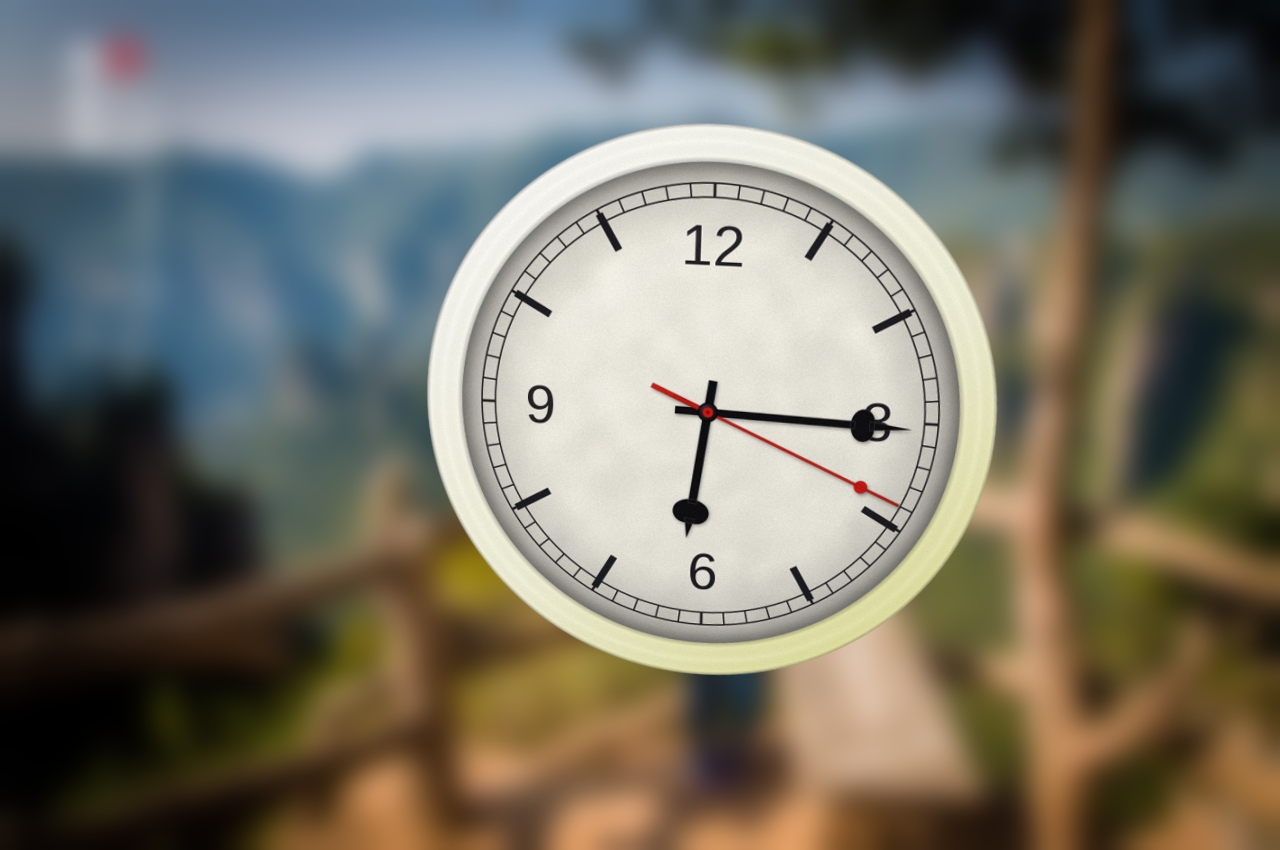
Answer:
6,15,19
